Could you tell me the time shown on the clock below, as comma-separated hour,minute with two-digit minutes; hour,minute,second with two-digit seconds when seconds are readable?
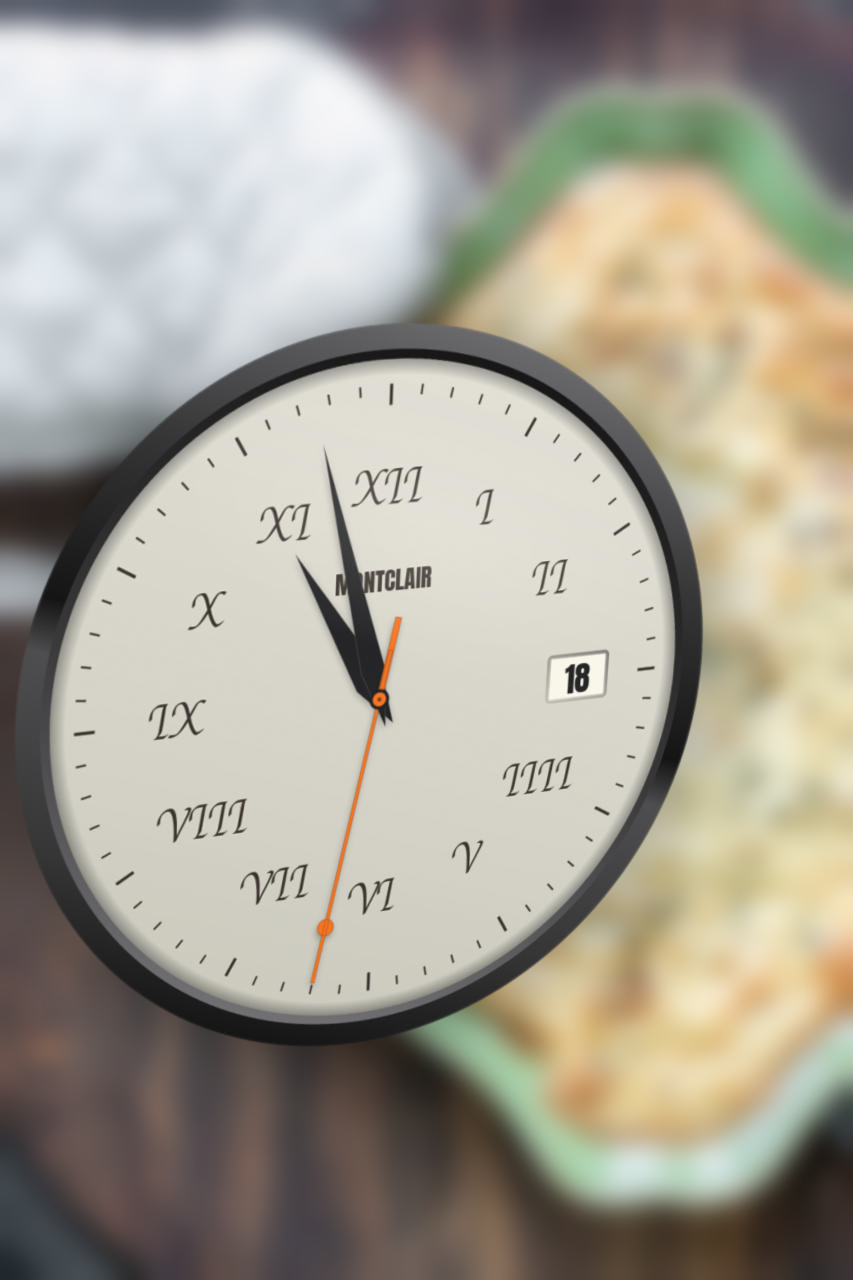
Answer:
10,57,32
